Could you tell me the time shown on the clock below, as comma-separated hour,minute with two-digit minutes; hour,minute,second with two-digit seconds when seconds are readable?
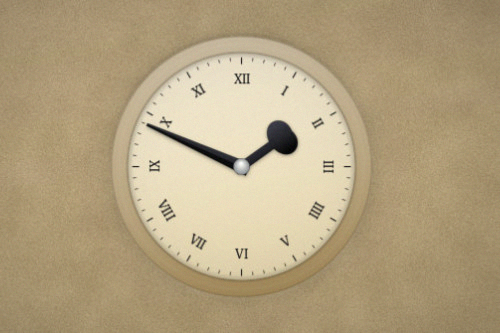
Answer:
1,49
